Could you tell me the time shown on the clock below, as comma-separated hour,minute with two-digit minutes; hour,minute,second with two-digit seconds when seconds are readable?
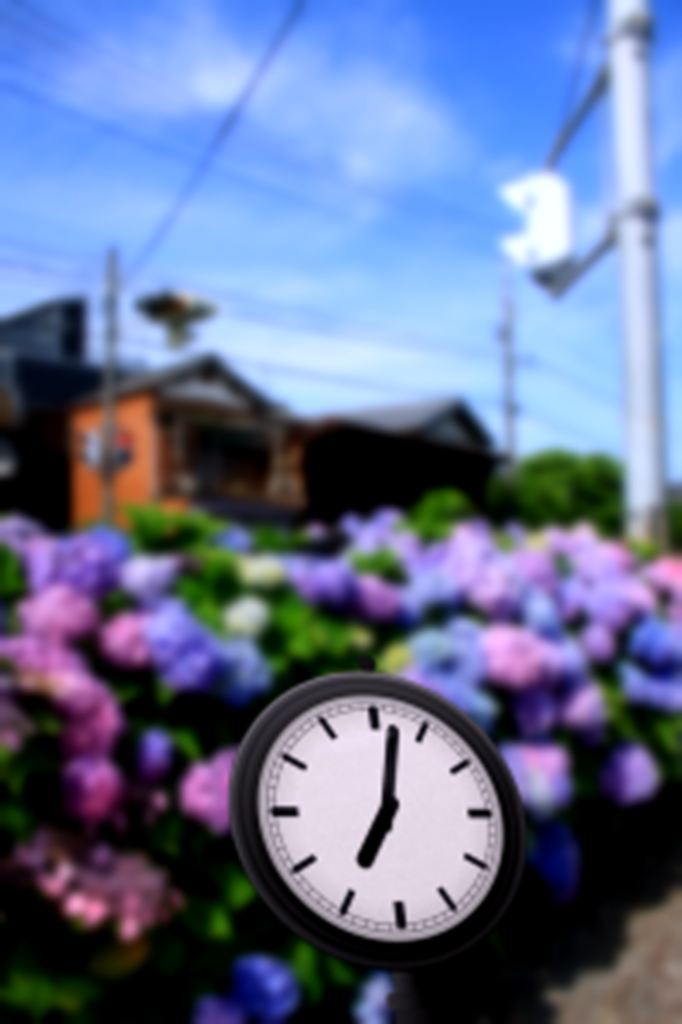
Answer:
7,02
